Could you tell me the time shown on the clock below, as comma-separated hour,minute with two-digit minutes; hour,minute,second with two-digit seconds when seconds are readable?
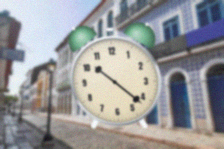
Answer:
10,22
